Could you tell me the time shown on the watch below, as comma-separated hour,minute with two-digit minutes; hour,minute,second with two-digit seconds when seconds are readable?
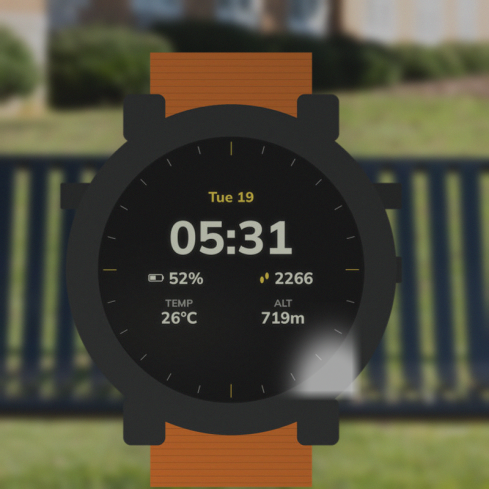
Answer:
5,31
